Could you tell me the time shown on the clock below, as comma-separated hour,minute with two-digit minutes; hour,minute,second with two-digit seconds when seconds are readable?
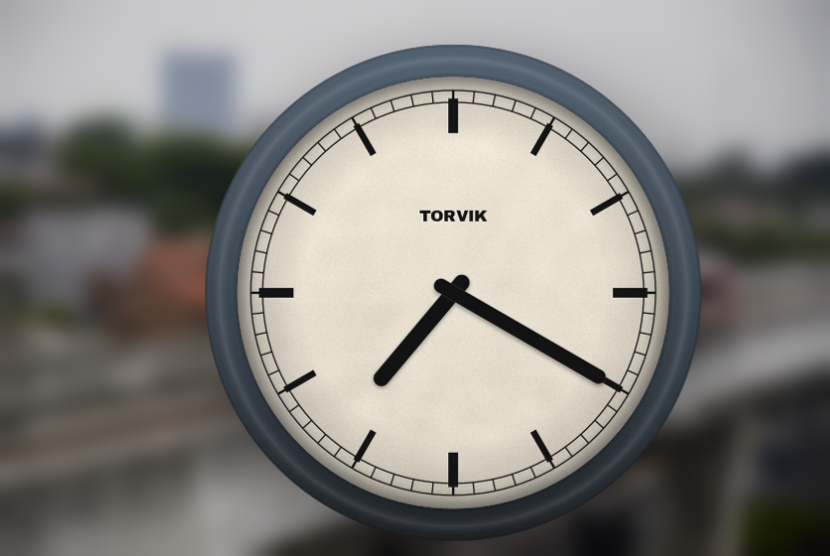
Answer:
7,20
